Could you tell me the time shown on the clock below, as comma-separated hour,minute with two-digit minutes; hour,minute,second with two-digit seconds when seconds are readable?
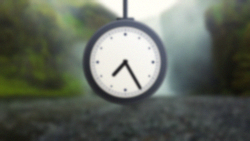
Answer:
7,25
